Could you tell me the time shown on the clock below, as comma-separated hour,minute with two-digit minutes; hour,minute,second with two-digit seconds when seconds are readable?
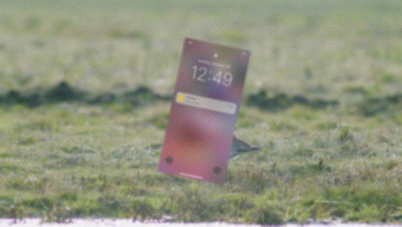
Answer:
12,49
